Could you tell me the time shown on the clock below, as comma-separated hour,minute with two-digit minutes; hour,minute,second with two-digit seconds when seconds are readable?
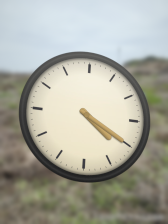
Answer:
4,20
